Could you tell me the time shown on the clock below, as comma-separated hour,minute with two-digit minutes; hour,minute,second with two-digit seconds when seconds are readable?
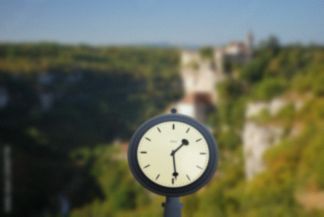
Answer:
1,29
